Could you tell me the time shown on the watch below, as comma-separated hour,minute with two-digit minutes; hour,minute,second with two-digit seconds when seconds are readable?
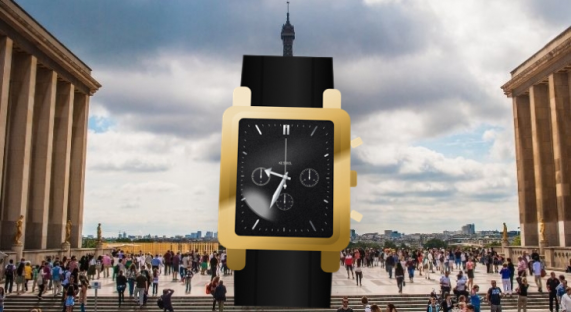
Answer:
9,34
